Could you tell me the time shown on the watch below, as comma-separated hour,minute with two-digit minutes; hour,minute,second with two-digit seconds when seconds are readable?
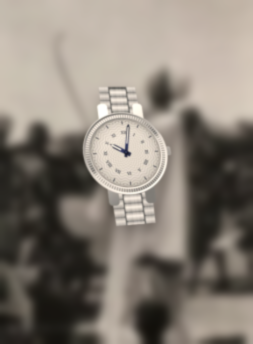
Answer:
10,02
